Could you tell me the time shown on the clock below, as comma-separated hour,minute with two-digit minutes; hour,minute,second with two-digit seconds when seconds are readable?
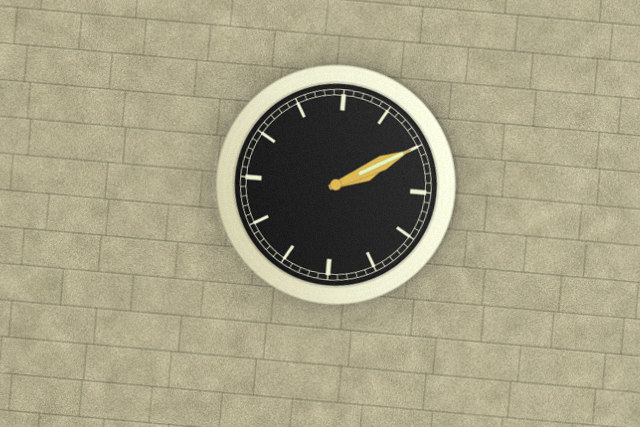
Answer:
2,10
